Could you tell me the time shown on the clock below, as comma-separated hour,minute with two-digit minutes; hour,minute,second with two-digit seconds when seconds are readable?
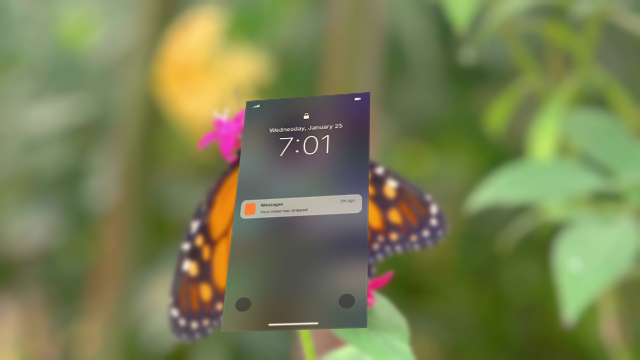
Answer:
7,01
